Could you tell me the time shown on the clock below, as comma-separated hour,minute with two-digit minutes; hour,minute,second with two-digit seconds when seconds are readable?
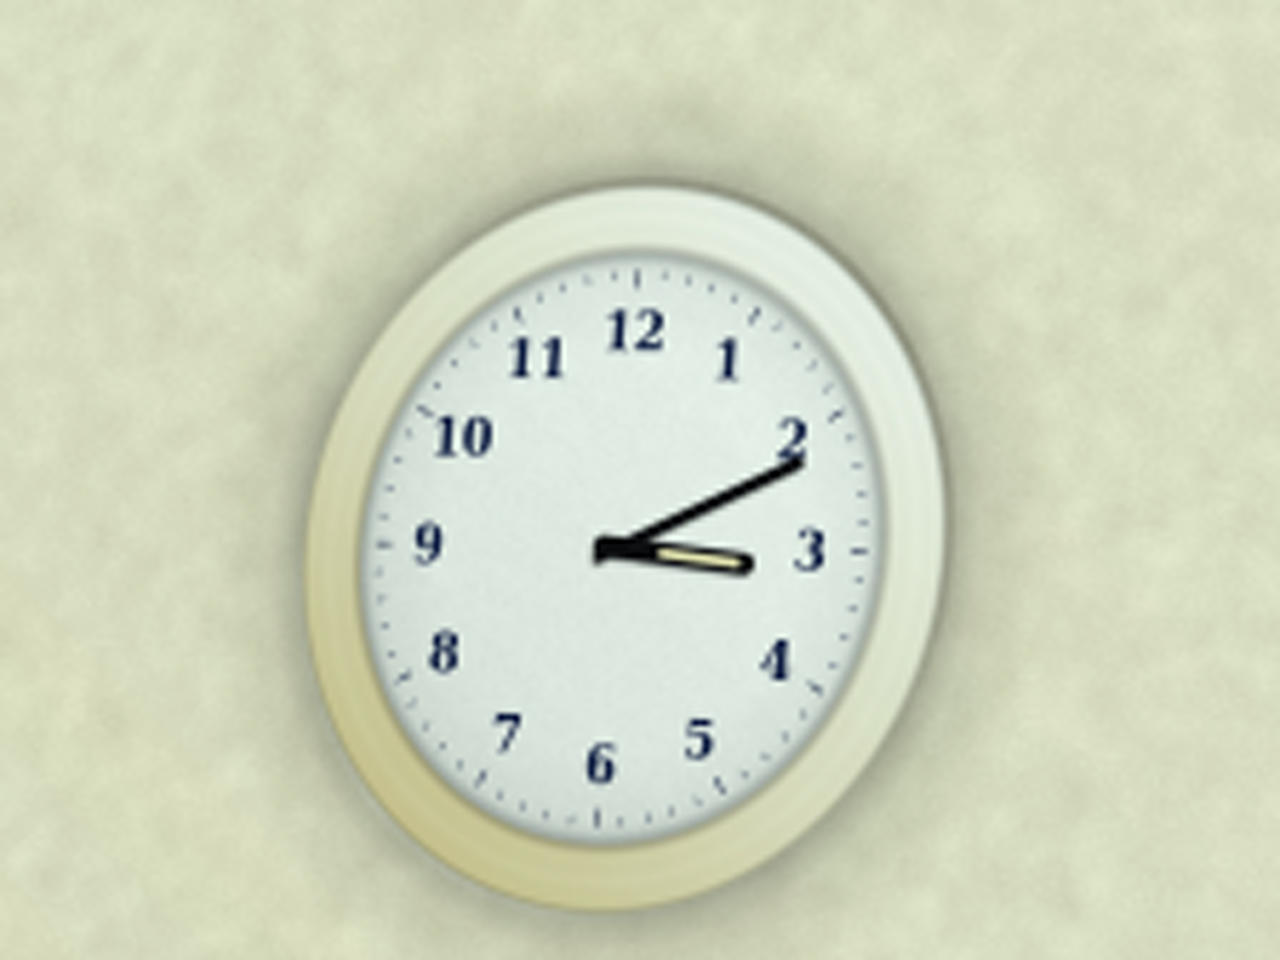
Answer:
3,11
